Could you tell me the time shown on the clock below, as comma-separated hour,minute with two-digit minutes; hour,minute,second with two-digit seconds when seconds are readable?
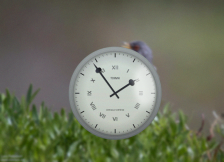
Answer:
1,54
